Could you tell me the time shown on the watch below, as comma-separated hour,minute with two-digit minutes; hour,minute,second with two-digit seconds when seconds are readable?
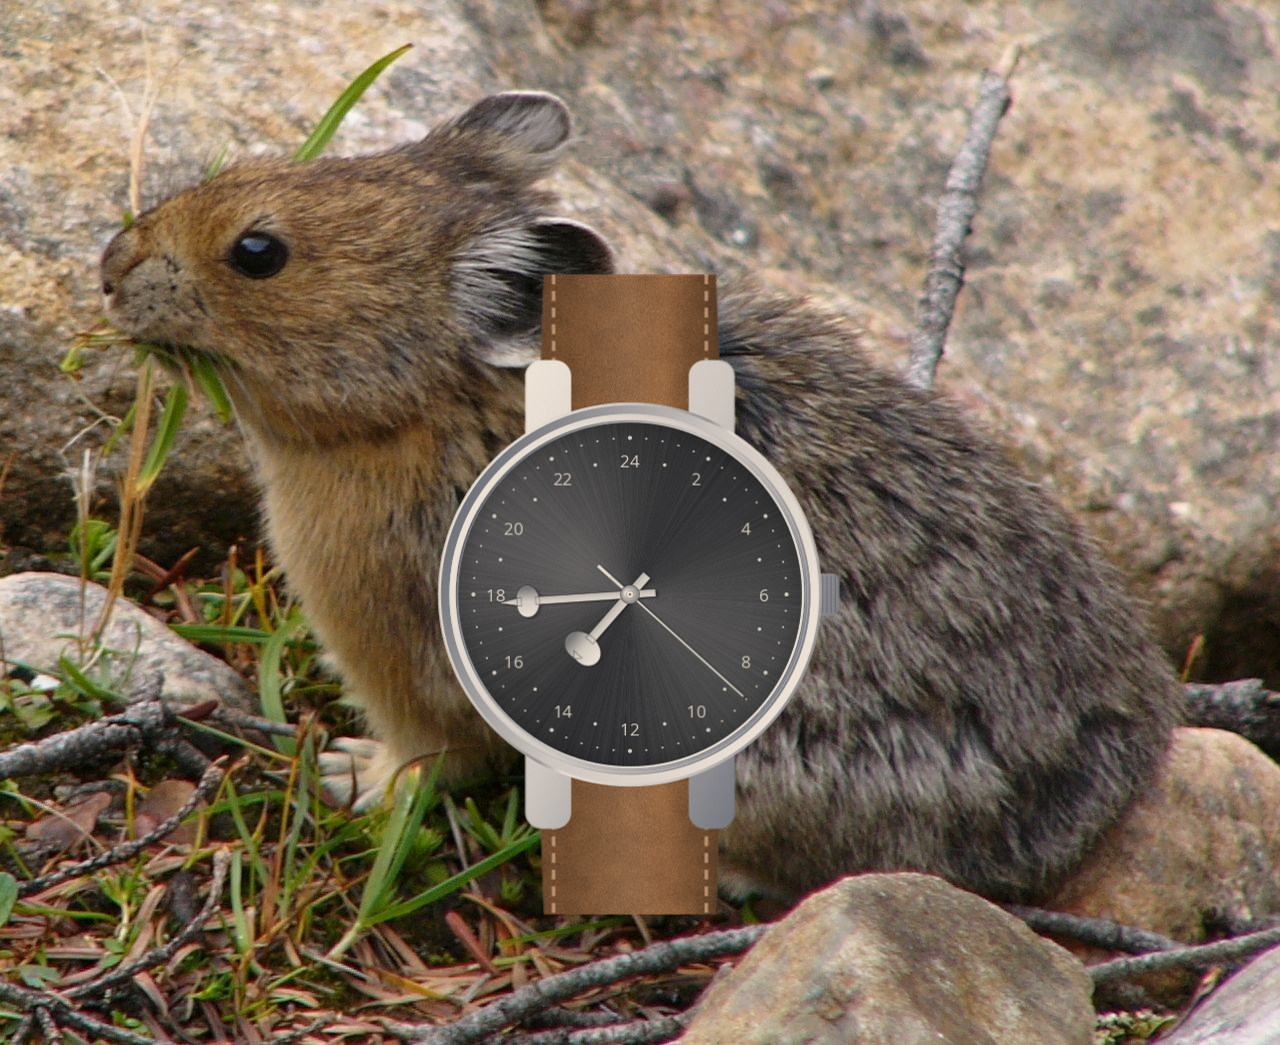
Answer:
14,44,22
